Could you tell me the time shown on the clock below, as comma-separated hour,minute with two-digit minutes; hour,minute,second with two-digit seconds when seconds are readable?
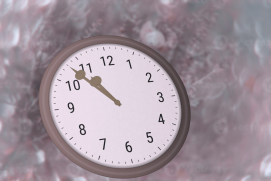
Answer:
10,53
